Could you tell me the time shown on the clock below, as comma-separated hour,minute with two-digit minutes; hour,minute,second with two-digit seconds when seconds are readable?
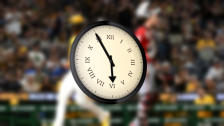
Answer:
5,55
